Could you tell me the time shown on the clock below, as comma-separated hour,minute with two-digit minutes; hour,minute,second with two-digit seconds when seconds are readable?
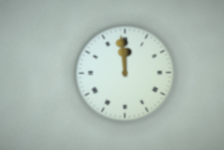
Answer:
11,59
